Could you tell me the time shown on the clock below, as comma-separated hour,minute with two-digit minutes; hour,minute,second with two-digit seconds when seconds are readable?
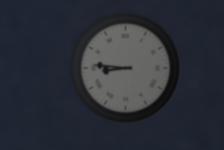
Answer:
8,46
